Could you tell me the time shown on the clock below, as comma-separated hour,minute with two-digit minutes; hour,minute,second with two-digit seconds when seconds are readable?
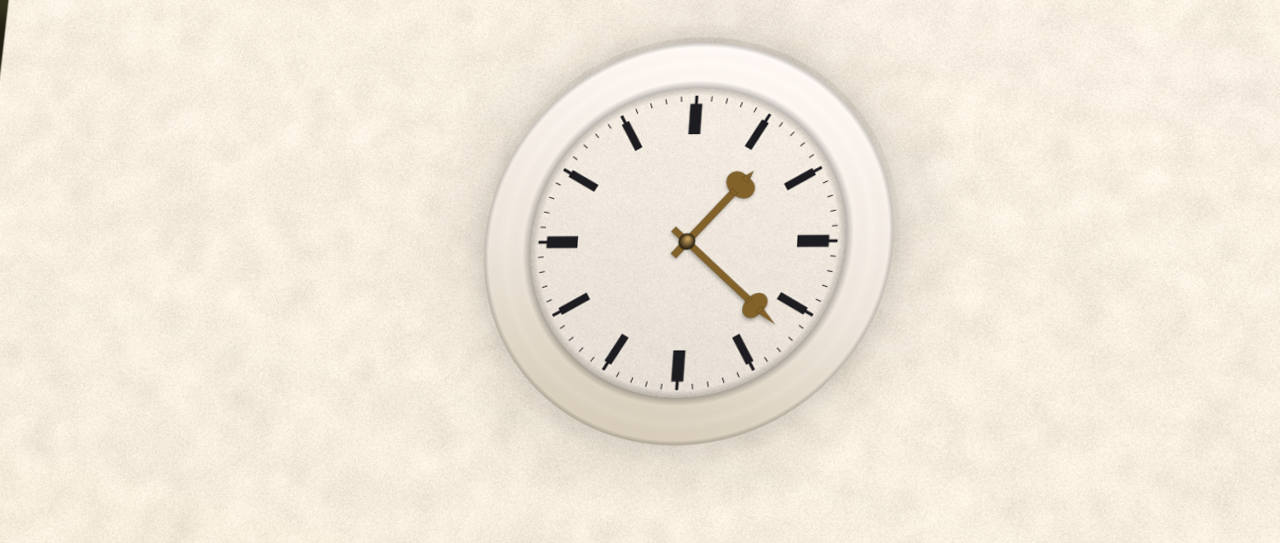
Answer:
1,22
